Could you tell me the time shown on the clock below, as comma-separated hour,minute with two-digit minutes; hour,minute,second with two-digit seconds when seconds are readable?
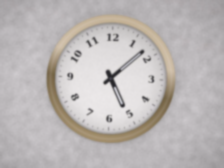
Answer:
5,08
